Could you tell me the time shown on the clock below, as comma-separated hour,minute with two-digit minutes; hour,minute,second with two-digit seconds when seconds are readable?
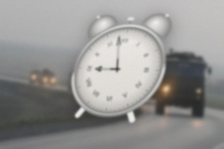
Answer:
8,58
